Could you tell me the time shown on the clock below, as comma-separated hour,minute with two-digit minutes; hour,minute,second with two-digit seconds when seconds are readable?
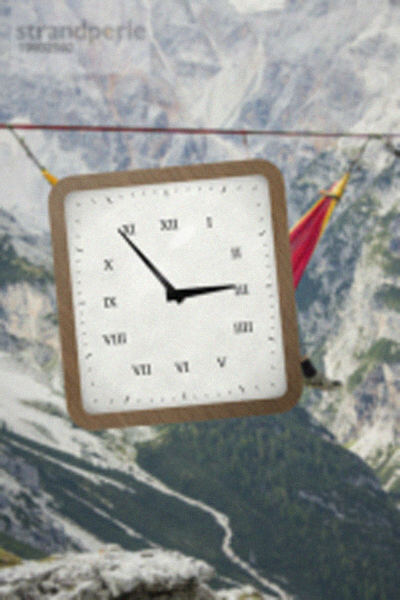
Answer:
2,54
